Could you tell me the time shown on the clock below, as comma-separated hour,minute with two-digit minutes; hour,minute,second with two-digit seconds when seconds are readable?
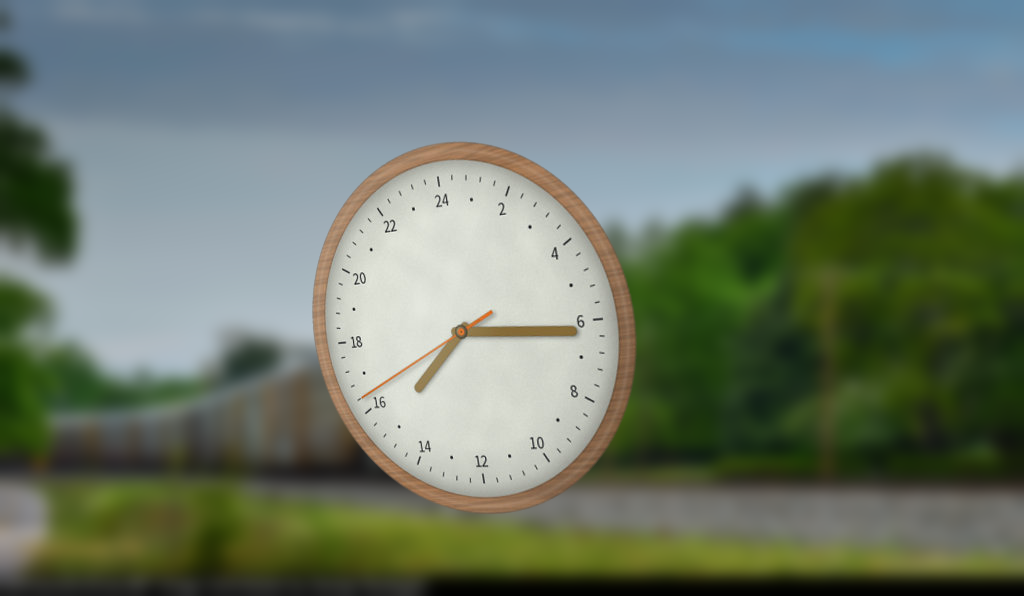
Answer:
15,15,41
